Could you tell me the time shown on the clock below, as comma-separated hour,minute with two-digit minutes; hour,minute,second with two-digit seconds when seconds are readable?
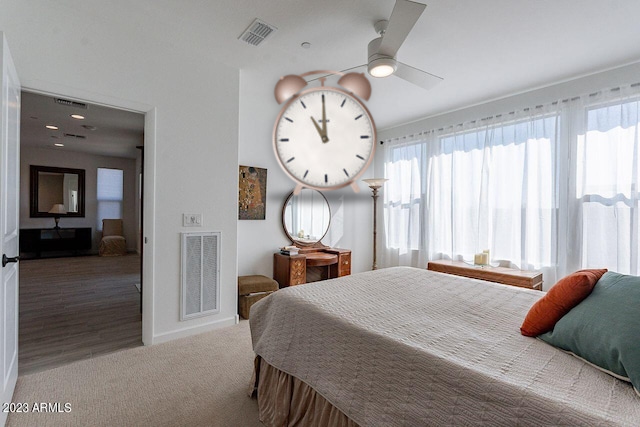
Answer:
11,00
